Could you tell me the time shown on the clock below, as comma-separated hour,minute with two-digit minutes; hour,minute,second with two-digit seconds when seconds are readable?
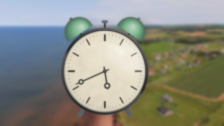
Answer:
5,41
